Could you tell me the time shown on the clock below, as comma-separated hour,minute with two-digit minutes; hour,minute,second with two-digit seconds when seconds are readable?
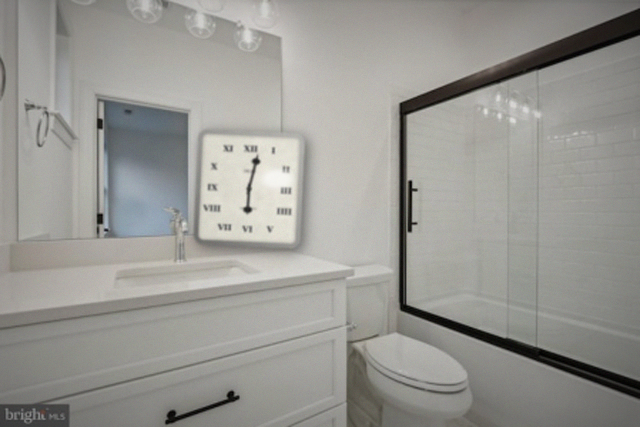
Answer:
6,02
